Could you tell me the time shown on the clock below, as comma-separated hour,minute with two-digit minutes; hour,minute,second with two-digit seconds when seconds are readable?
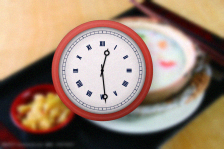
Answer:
12,29
